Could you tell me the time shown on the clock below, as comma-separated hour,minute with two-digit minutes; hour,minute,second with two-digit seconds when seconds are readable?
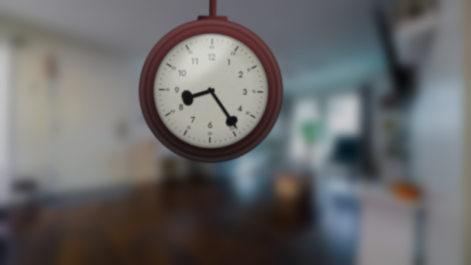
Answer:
8,24
